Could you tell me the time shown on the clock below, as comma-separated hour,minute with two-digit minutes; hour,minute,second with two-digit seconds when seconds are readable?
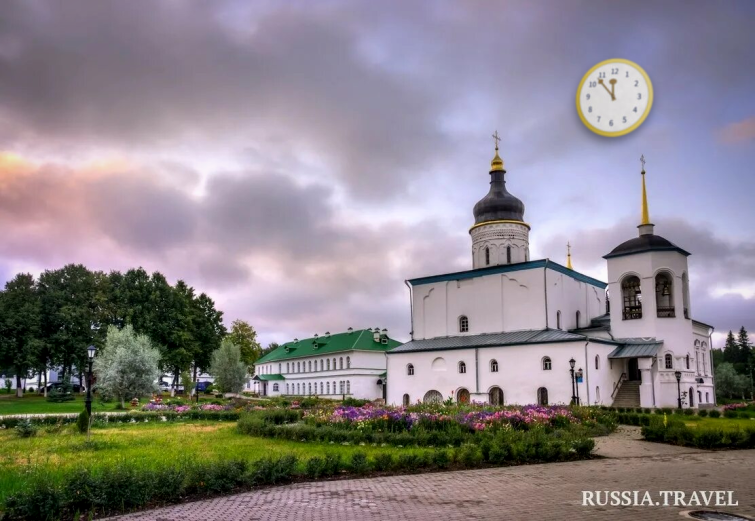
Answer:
11,53
